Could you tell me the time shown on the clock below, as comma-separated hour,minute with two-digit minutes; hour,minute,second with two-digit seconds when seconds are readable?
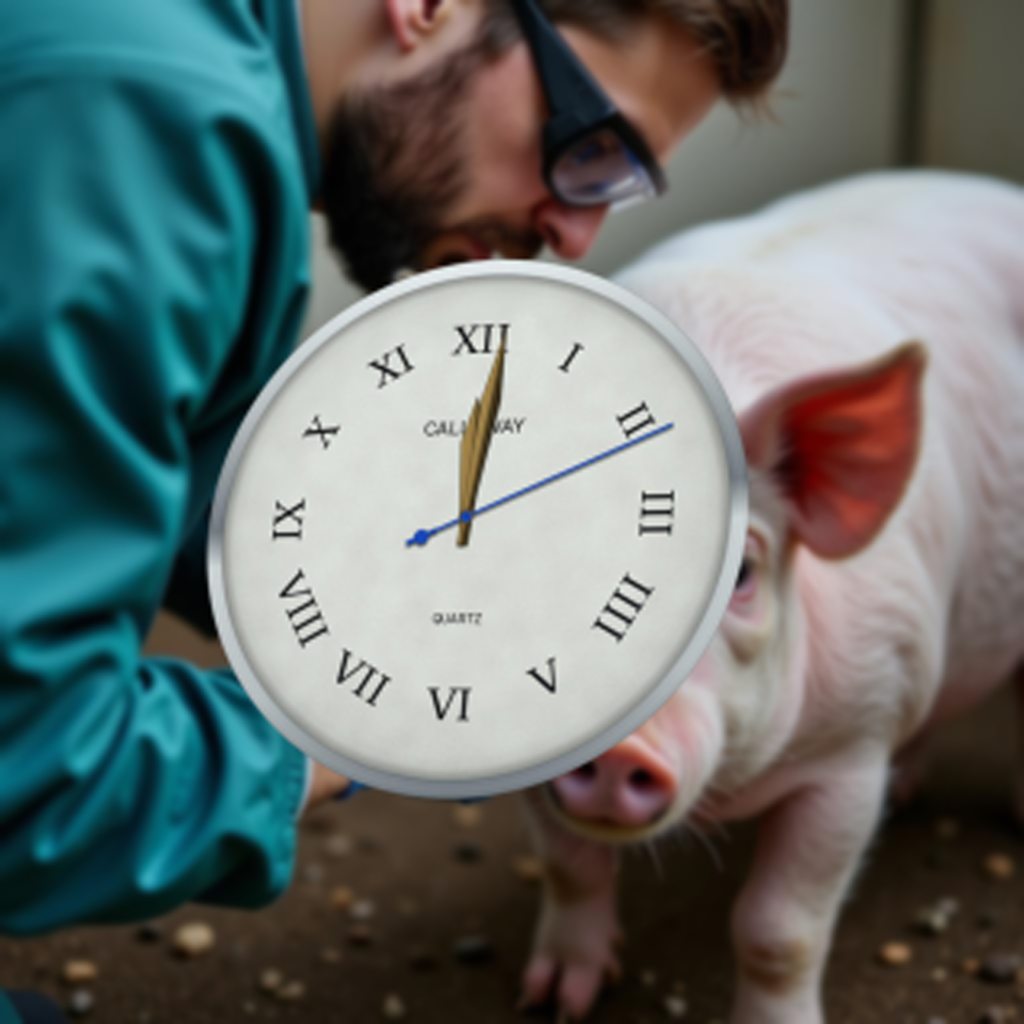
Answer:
12,01,11
